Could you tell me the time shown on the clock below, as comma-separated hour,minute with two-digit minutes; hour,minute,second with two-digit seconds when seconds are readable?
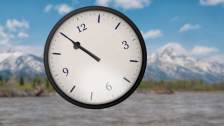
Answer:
10,55
